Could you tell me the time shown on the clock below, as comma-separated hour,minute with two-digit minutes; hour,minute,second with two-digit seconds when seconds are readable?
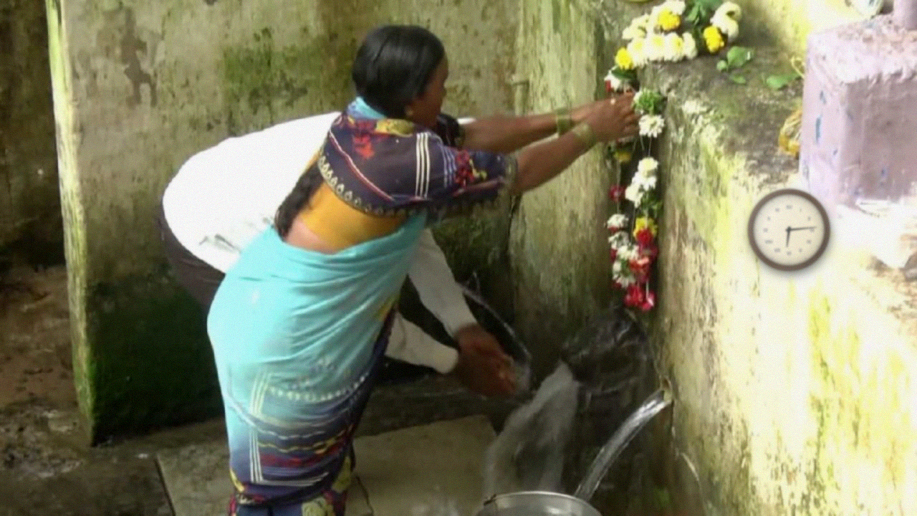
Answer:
6,14
